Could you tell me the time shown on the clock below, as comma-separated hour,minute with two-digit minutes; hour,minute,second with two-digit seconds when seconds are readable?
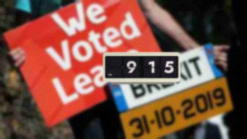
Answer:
9,15
